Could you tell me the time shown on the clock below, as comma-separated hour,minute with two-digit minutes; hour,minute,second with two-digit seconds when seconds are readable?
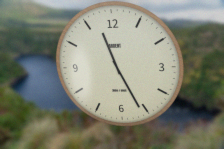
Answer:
11,26
